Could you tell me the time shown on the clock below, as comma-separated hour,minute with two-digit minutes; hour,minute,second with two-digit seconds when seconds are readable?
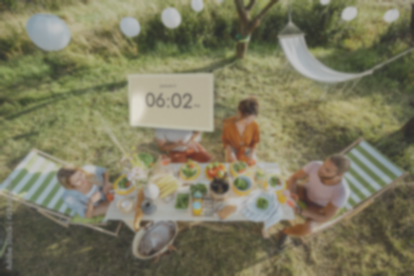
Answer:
6,02
